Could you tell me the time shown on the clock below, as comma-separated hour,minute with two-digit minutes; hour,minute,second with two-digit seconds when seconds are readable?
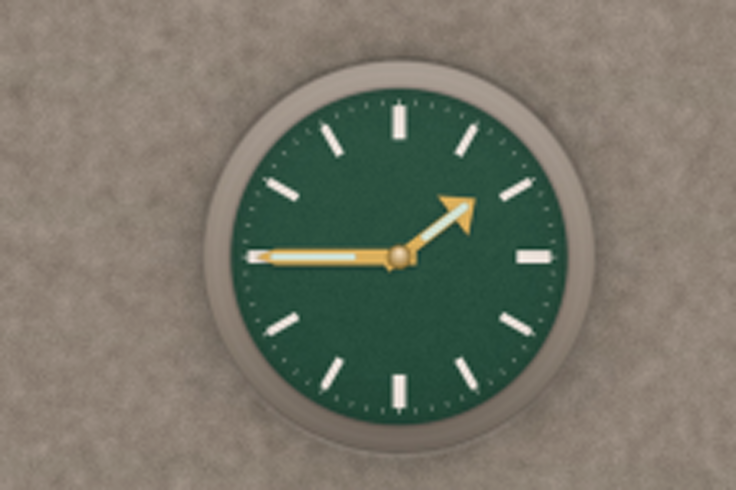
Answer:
1,45
